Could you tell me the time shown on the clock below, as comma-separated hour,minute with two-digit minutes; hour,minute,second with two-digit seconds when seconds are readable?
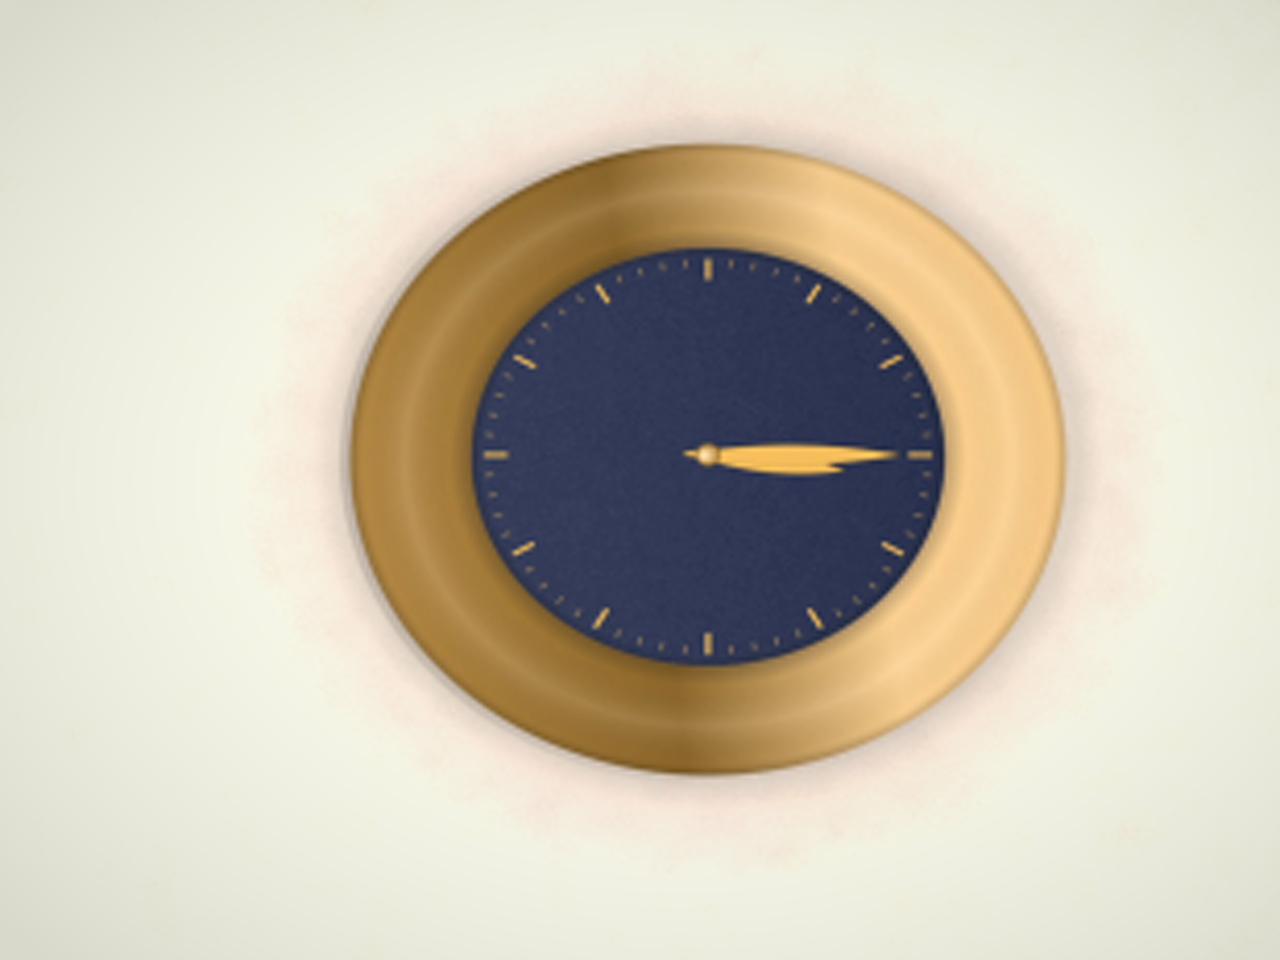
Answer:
3,15
